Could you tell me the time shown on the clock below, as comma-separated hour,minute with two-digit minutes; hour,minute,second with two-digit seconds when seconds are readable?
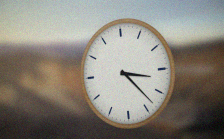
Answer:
3,23
